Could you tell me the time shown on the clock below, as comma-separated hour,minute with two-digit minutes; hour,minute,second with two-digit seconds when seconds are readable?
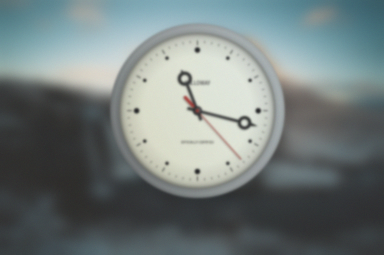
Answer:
11,17,23
